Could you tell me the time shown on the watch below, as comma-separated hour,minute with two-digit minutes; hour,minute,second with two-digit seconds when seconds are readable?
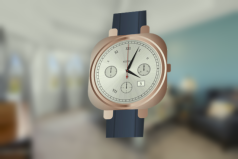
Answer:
4,04
